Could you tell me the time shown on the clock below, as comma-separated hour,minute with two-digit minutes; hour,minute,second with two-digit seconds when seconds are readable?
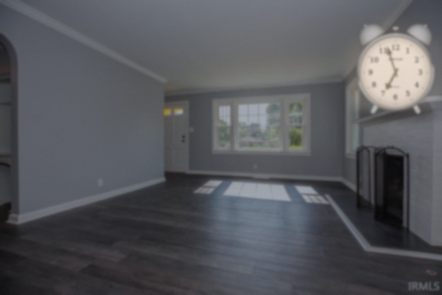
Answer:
6,57
